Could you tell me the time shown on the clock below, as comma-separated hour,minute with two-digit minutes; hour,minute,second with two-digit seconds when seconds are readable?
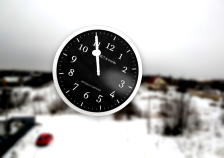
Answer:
10,55
